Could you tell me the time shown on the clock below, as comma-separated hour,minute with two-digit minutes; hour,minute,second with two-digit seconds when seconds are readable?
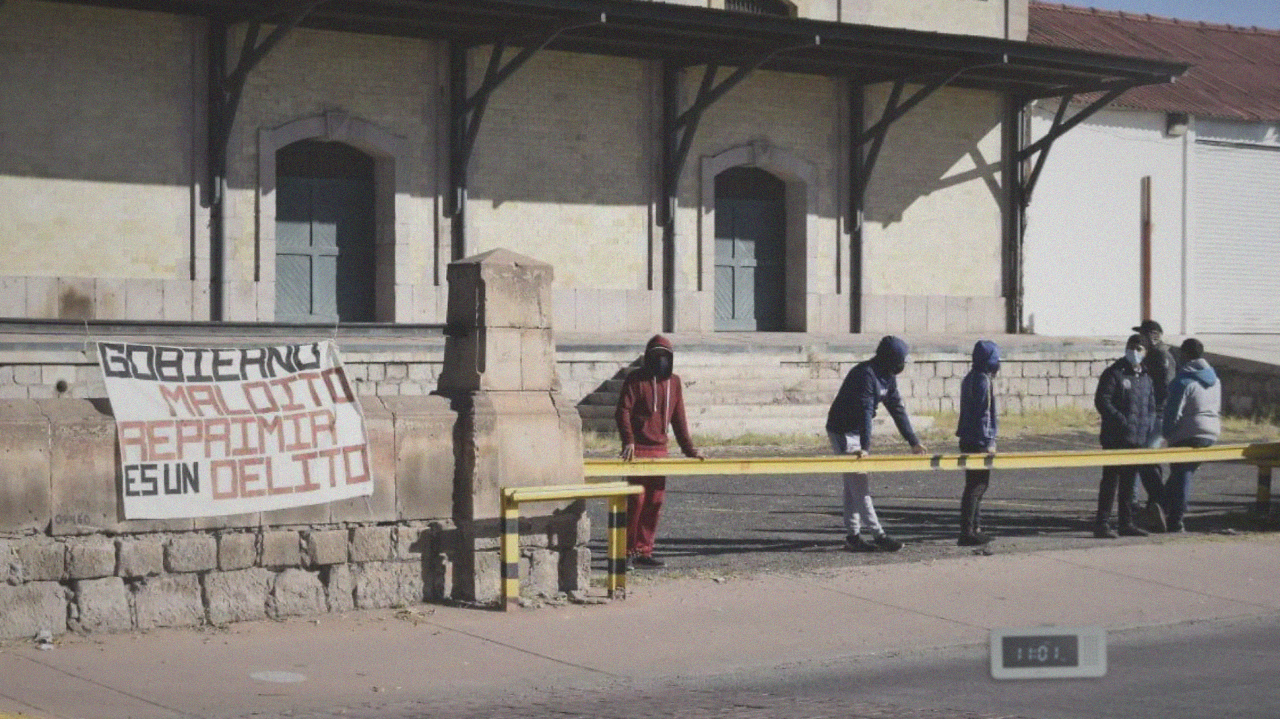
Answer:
11,01
